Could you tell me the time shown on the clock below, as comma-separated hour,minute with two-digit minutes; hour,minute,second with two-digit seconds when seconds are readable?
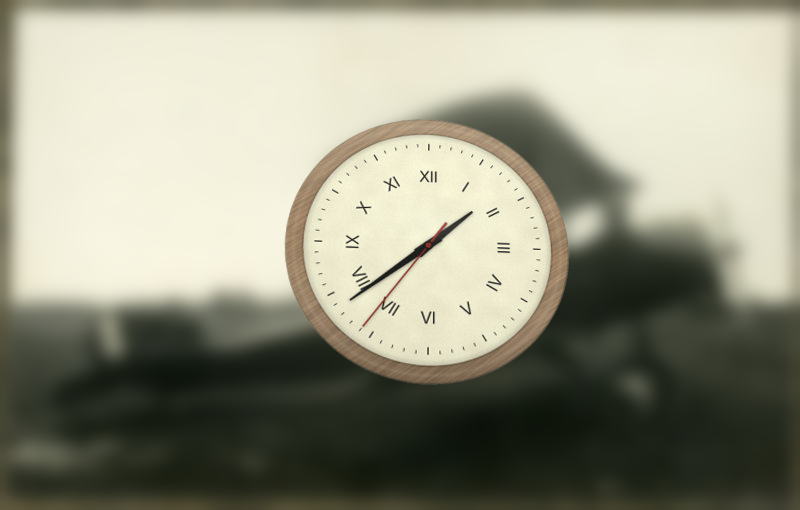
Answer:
1,38,36
